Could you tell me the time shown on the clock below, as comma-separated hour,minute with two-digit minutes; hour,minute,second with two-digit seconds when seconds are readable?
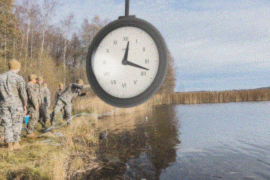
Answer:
12,18
